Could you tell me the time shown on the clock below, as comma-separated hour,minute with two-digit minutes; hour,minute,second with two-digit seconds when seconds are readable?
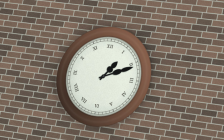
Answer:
1,11
